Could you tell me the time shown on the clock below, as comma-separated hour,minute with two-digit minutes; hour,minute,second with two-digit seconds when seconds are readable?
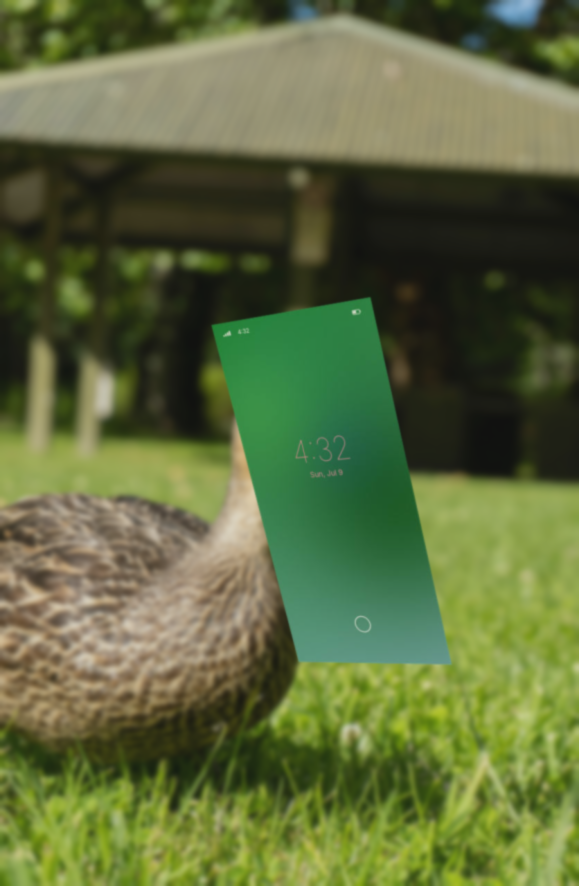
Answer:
4,32
